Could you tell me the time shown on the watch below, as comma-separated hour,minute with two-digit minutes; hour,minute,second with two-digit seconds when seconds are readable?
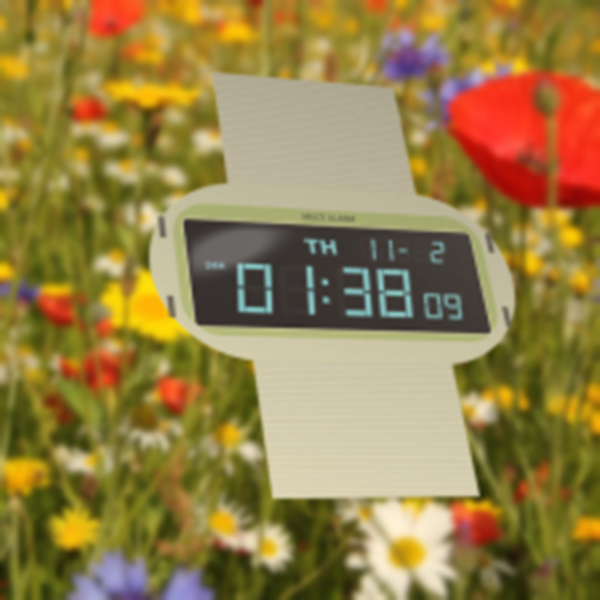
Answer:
1,38,09
